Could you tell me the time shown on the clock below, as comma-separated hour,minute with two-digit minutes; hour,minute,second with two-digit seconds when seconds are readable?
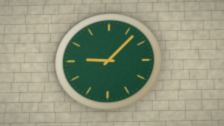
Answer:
9,07
